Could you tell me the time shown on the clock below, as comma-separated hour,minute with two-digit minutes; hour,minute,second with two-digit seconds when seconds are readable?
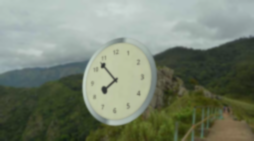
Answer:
7,53
